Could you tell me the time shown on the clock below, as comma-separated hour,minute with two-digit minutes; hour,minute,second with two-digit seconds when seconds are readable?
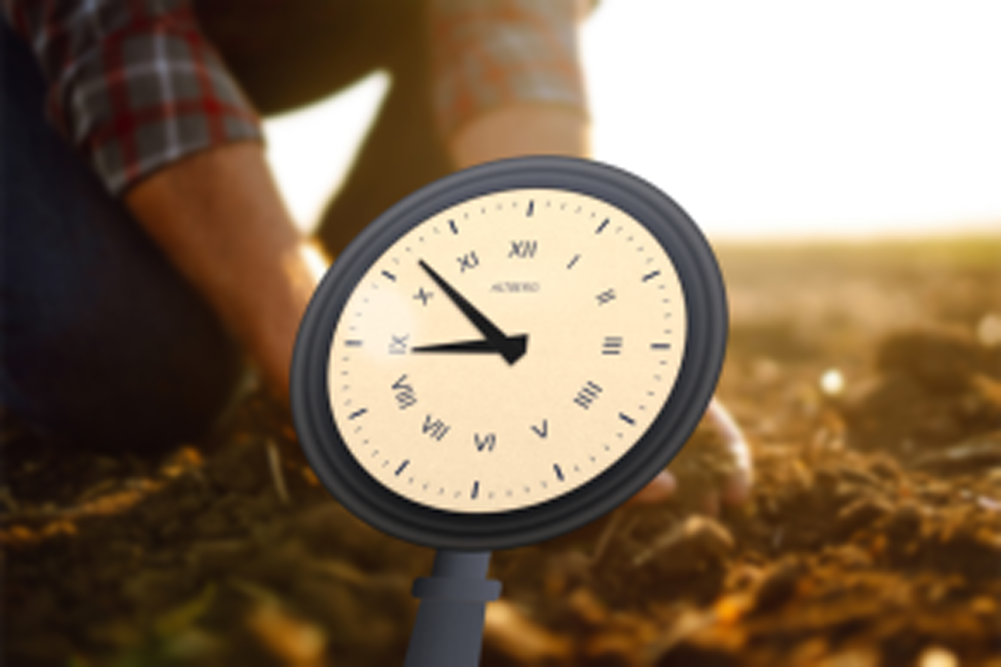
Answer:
8,52
